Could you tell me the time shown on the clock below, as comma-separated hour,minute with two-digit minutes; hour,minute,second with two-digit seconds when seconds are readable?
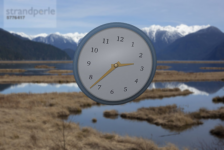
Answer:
2,37
